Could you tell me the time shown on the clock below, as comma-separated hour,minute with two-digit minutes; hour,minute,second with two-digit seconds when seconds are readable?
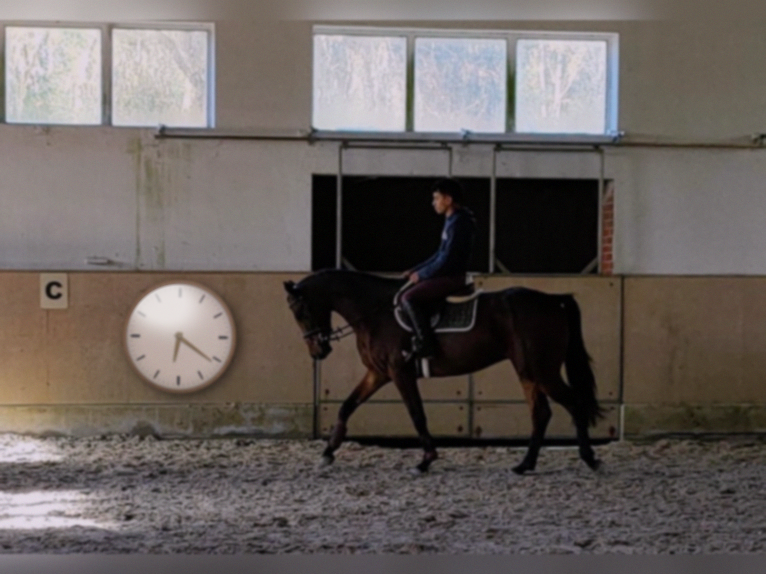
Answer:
6,21
